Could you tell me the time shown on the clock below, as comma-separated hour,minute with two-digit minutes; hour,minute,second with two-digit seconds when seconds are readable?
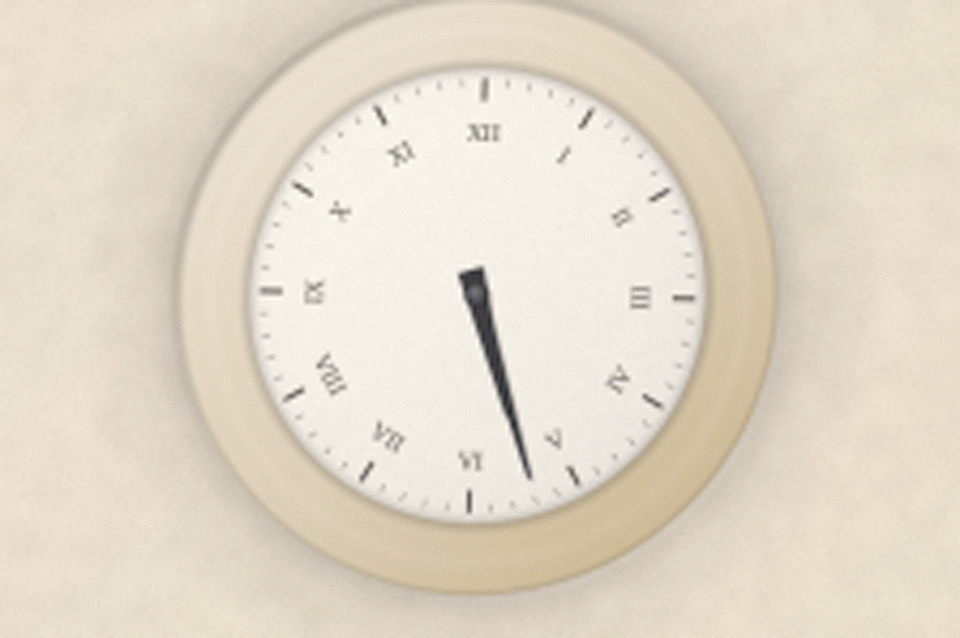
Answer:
5,27
